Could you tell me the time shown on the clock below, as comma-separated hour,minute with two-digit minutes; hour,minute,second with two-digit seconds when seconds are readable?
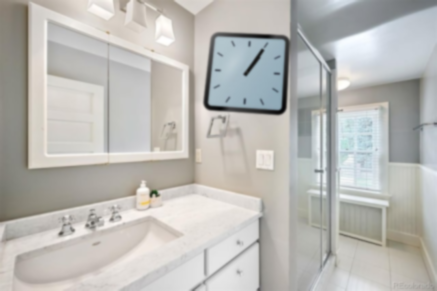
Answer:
1,05
